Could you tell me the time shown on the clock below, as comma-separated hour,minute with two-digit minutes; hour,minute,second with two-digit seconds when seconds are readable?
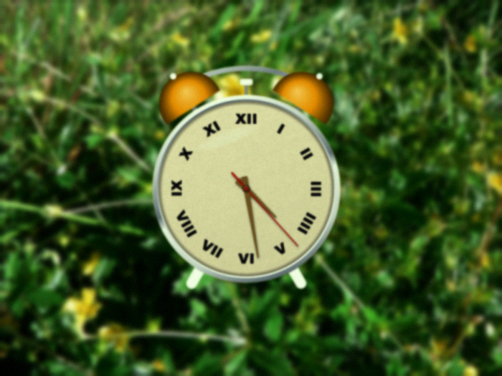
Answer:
4,28,23
